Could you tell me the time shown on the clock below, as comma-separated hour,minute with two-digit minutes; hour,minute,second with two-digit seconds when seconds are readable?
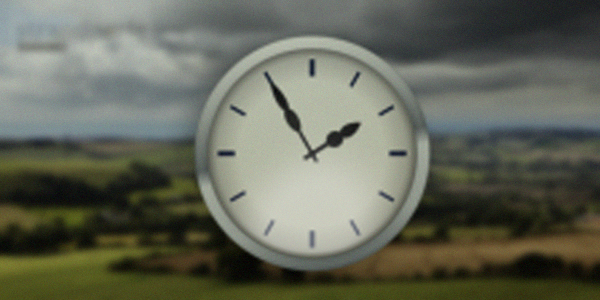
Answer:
1,55
